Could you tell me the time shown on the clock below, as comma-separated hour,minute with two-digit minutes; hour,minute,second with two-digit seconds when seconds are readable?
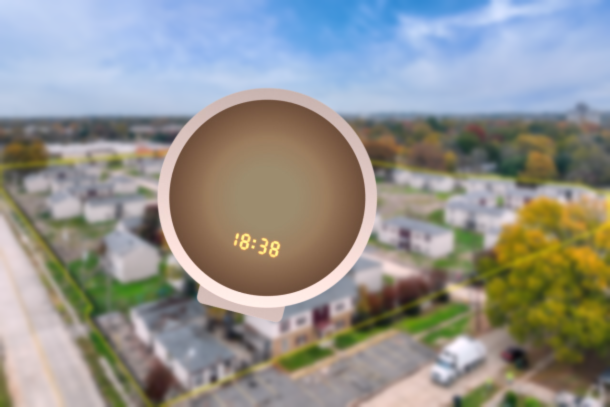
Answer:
18,38
